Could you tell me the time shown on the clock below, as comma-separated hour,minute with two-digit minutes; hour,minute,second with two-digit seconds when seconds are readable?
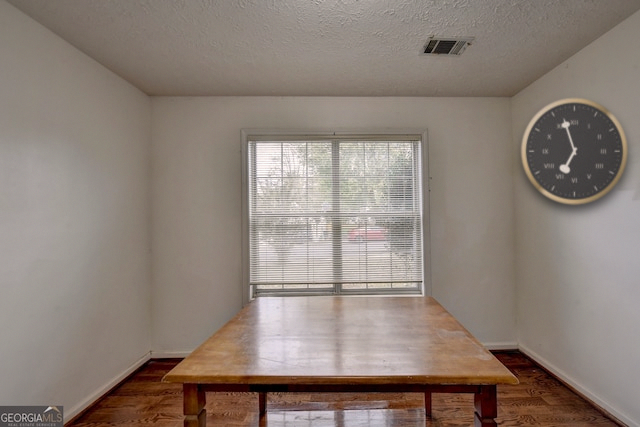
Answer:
6,57
